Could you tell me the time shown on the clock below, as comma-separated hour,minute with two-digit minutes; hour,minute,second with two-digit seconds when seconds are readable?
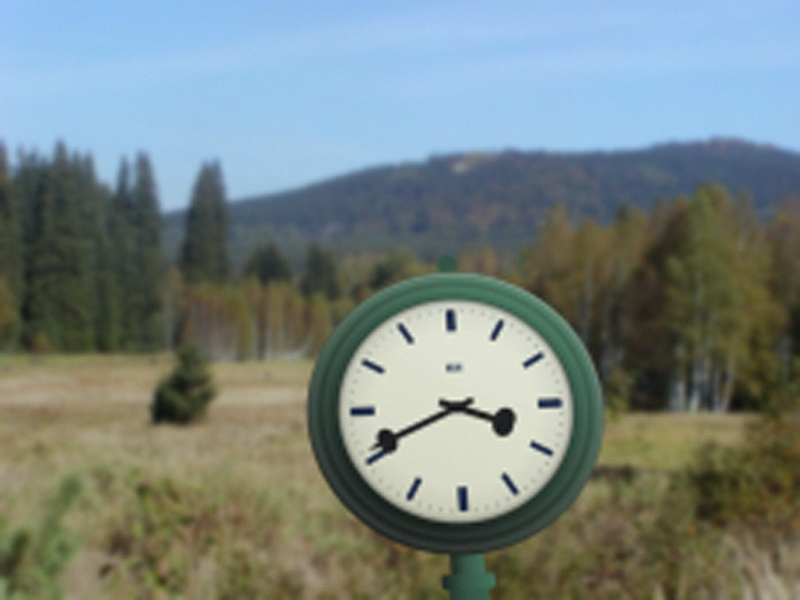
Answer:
3,41
